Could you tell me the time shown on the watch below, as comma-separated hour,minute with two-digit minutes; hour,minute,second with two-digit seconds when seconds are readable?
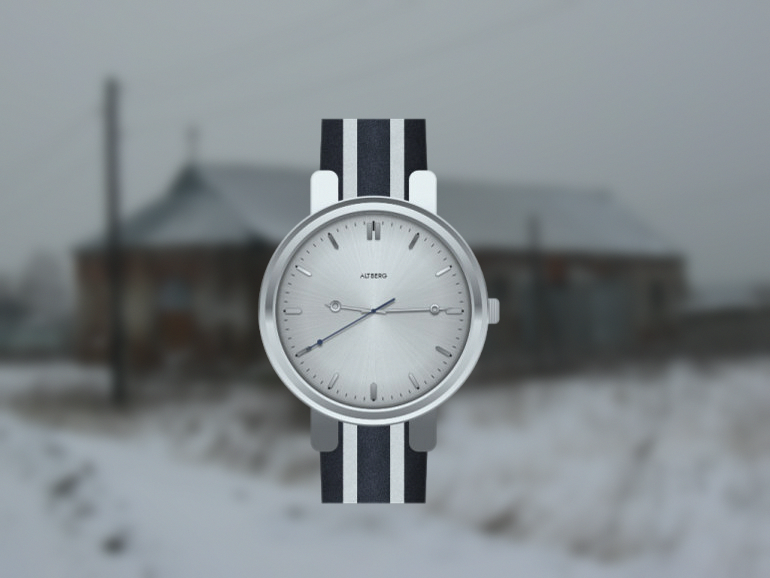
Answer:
9,14,40
